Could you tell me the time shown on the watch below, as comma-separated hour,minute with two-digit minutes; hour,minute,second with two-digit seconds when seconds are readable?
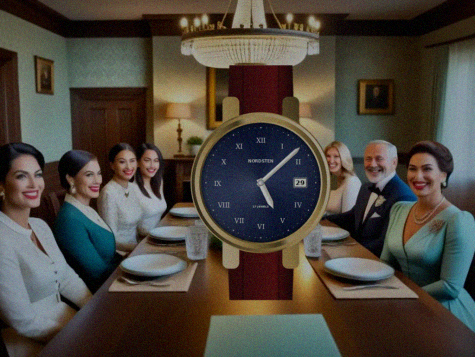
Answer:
5,08
